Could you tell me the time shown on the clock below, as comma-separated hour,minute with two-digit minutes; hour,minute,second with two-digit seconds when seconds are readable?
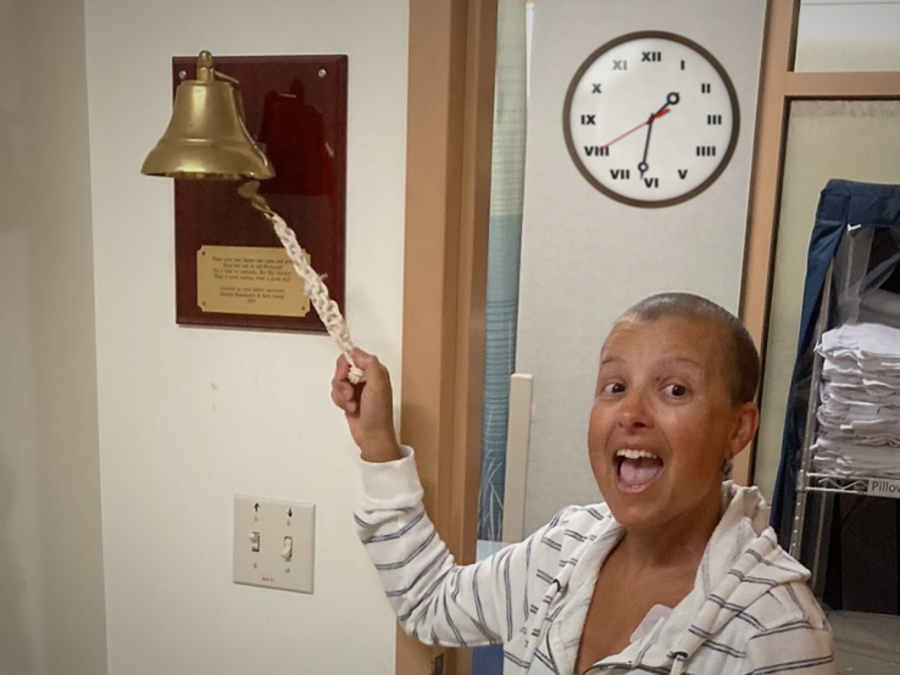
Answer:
1,31,40
